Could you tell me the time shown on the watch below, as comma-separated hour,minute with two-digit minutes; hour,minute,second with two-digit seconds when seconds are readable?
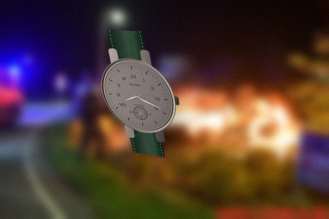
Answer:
8,19
